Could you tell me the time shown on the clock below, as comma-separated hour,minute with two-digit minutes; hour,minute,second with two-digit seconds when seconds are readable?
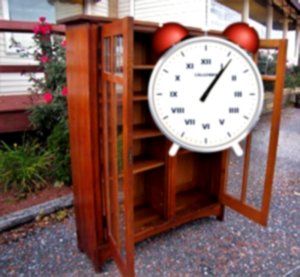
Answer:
1,06
